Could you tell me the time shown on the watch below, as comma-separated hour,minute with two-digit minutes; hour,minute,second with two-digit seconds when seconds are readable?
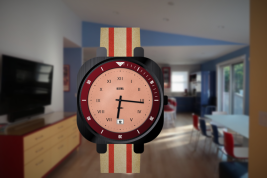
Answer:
6,16
